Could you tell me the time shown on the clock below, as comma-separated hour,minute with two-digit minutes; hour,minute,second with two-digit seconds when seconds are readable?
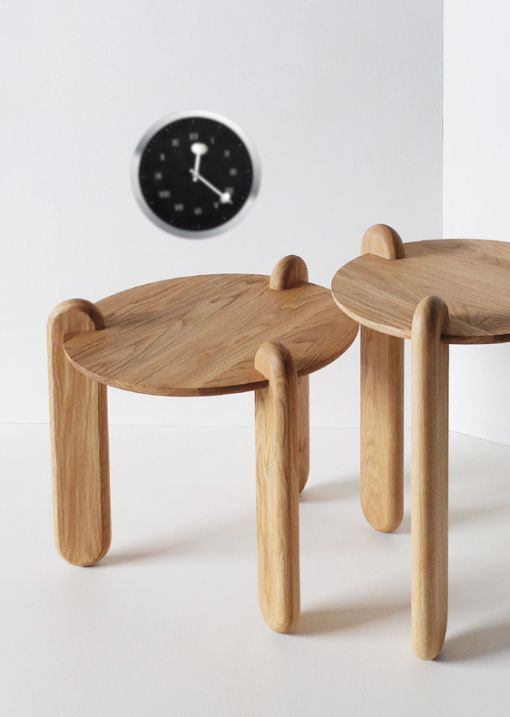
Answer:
12,22
